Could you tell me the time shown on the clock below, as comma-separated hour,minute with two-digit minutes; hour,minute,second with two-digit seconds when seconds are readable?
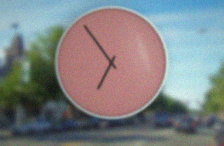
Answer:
6,54
